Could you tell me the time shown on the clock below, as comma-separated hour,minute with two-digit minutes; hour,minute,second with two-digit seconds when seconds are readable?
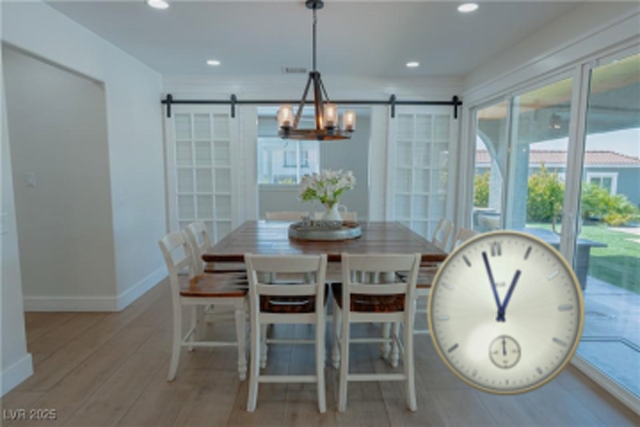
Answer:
12,58
